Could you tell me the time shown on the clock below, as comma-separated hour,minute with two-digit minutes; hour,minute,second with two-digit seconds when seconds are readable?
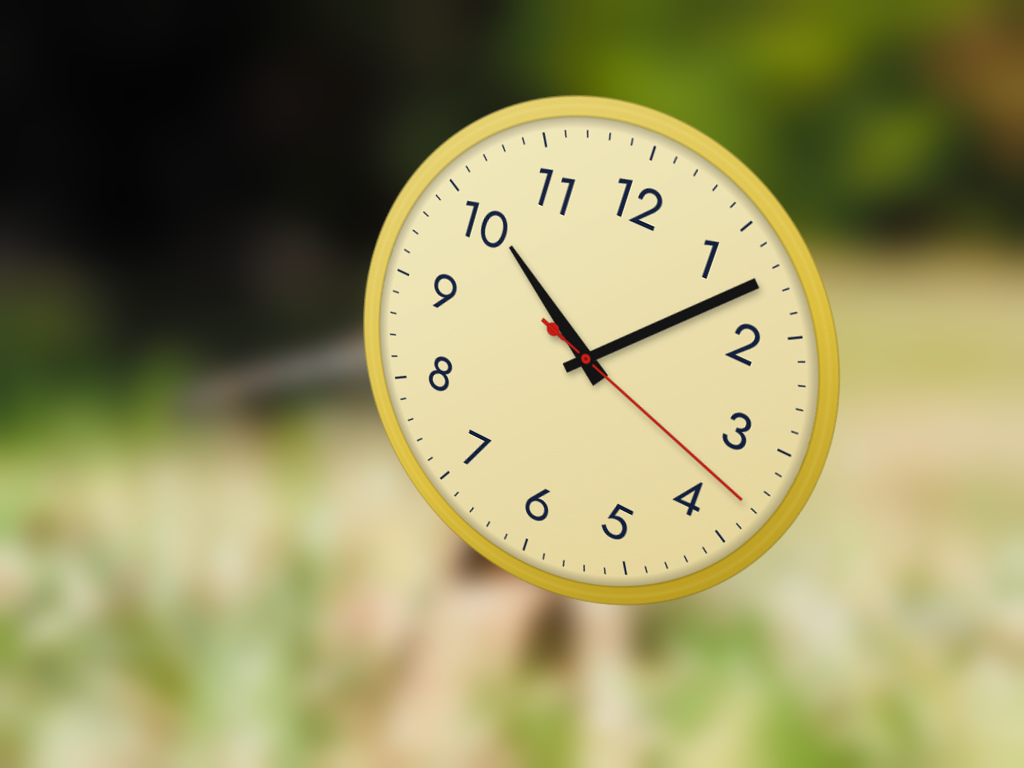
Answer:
10,07,18
